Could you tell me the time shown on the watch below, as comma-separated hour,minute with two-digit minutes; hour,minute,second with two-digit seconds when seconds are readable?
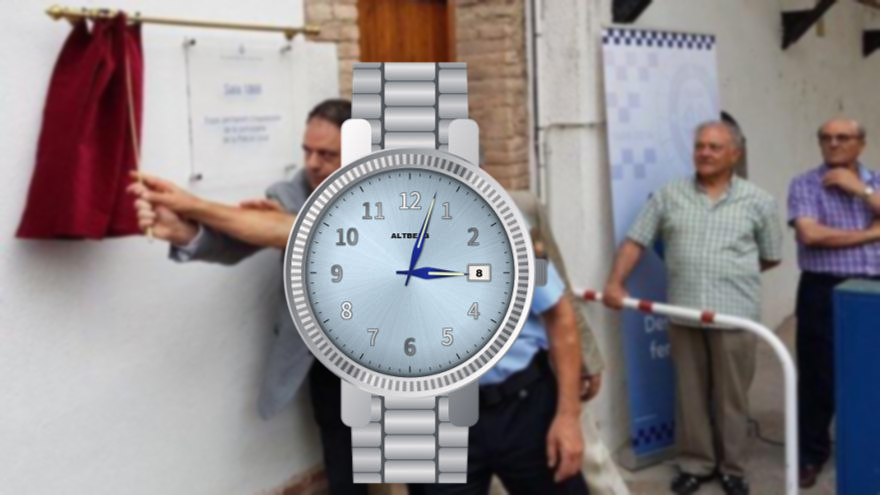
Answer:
3,03
